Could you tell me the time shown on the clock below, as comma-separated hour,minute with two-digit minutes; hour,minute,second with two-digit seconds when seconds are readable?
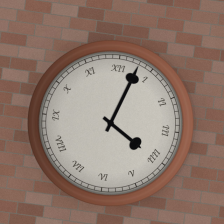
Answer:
4,03
